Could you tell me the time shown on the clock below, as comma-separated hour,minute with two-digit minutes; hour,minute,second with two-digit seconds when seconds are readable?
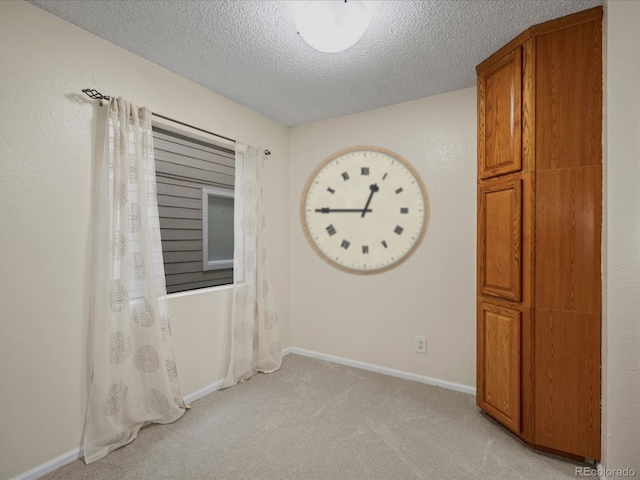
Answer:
12,45
